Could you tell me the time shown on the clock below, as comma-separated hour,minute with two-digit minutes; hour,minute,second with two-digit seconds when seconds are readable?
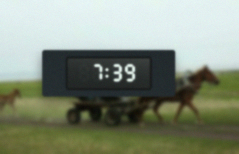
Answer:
7,39
